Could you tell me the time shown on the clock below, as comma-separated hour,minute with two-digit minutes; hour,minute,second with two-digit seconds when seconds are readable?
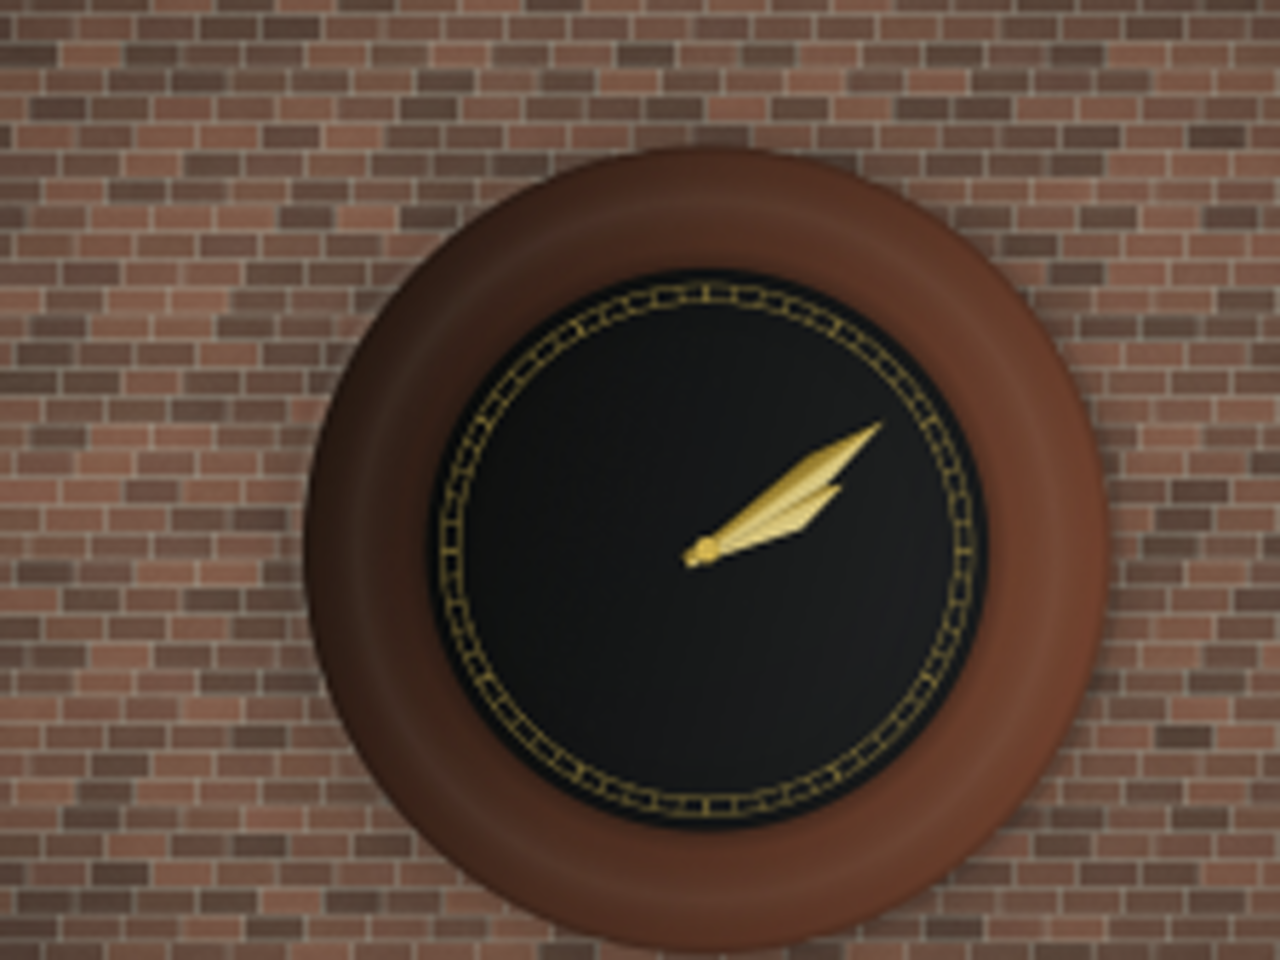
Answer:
2,09
